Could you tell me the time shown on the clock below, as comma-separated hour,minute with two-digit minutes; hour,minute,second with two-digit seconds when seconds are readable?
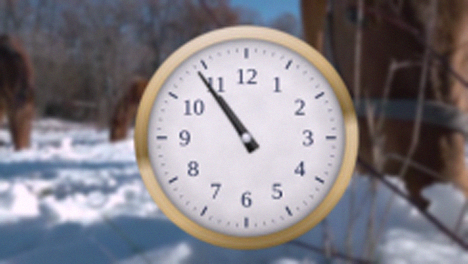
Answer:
10,54
